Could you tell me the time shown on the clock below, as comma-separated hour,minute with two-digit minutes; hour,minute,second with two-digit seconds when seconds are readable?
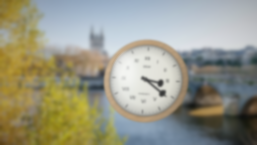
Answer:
3,21
